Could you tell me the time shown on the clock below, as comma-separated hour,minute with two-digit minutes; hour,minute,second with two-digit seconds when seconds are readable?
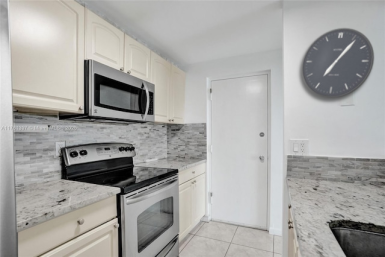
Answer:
7,06
